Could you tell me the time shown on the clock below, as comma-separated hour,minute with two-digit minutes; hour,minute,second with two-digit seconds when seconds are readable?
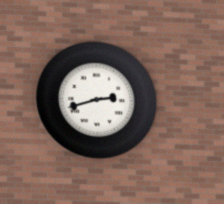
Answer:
2,42
